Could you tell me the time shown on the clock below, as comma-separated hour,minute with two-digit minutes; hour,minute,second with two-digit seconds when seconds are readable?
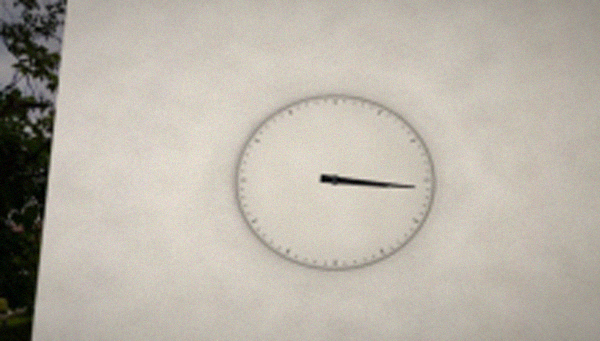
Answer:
3,16
